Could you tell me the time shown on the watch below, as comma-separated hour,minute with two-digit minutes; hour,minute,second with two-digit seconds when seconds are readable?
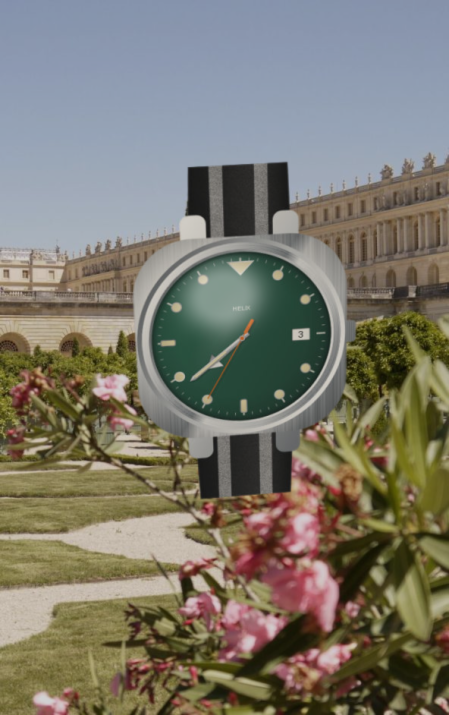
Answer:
7,38,35
